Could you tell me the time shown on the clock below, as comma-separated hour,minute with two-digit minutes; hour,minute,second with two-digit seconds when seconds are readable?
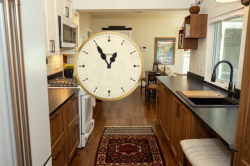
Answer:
12,55
